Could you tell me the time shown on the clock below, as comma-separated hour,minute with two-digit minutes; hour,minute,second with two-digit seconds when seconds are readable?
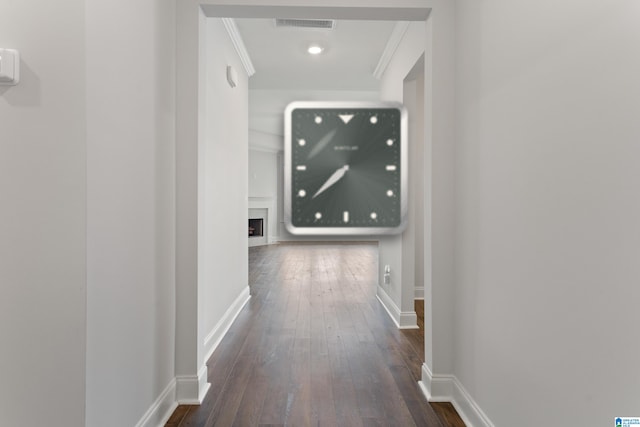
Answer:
7,38
